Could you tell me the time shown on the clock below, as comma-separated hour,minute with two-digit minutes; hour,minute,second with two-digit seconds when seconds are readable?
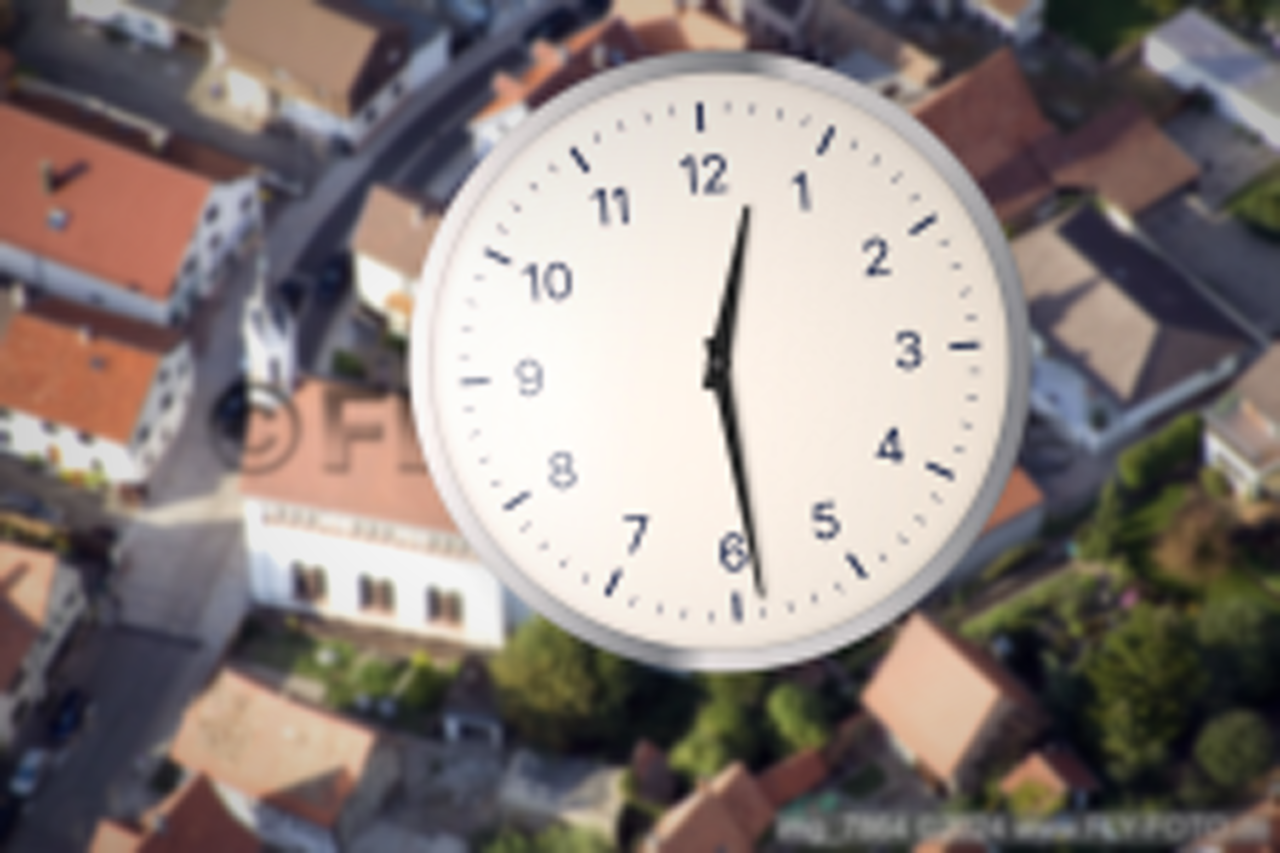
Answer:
12,29
